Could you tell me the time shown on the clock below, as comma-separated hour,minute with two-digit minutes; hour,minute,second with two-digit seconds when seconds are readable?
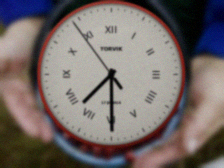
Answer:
7,29,54
